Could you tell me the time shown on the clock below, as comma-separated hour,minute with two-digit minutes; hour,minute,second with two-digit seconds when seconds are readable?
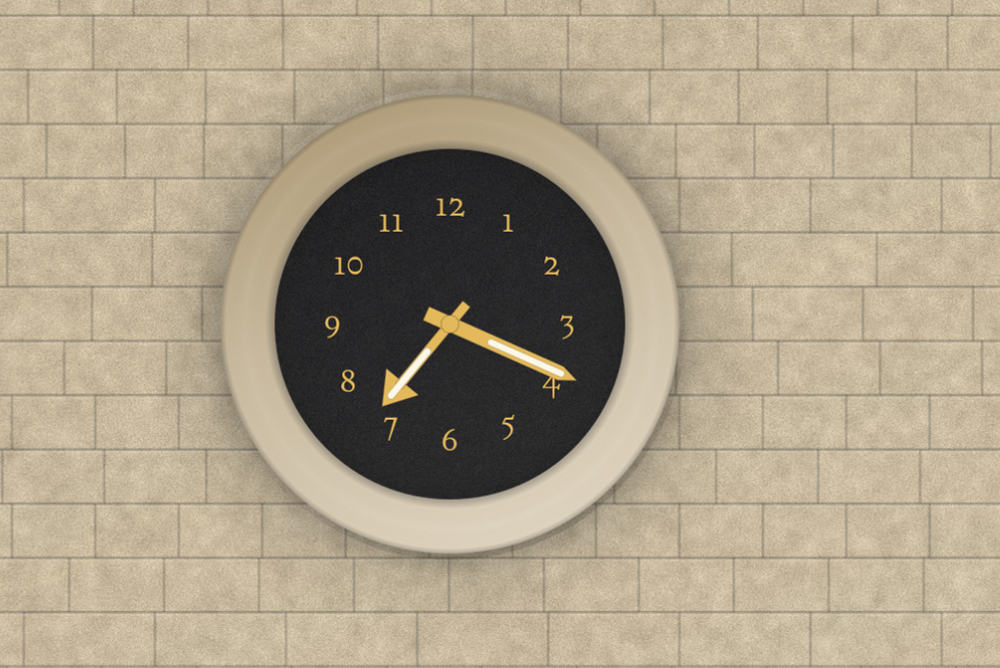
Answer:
7,19
